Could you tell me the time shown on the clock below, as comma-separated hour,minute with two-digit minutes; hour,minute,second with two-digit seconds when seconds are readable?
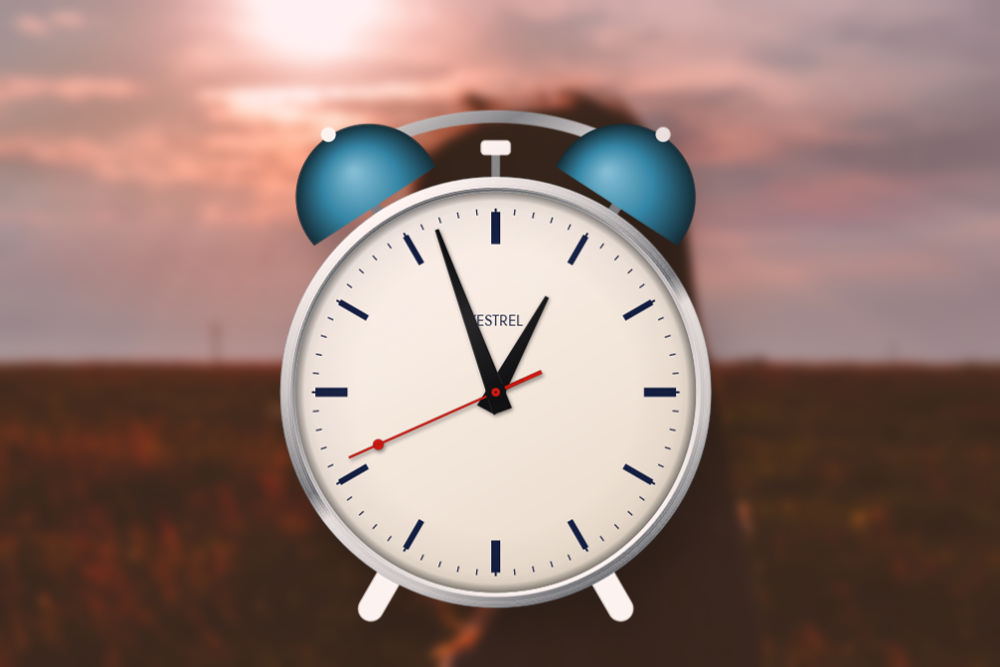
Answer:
12,56,41
